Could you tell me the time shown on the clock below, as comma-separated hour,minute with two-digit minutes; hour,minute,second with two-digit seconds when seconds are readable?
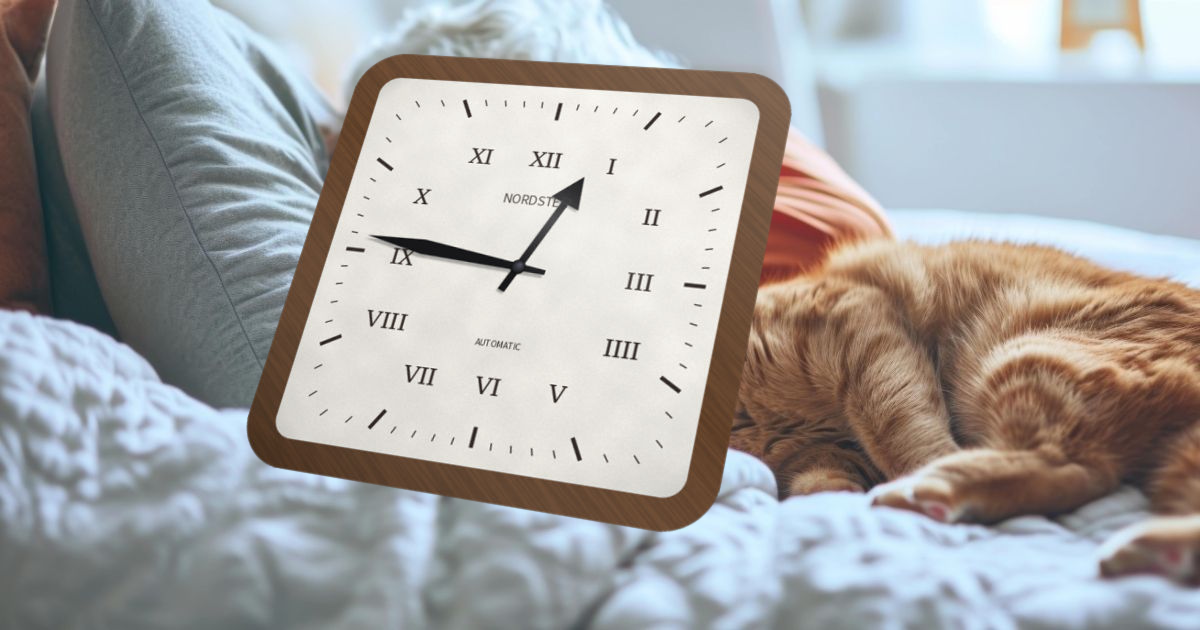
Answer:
12,46
